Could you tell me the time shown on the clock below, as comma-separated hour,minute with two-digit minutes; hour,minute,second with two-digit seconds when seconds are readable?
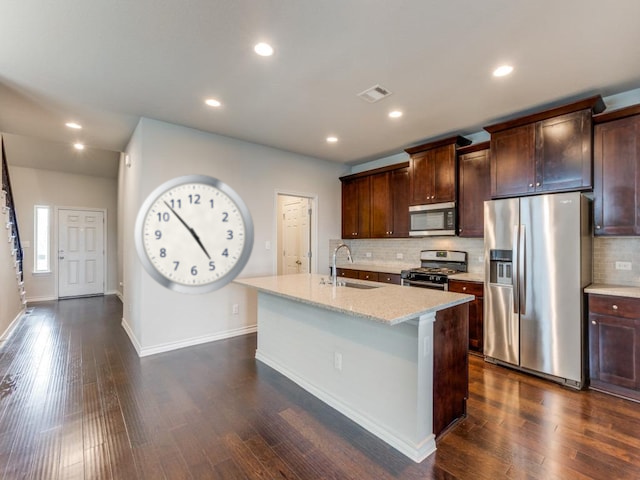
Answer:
4,53
